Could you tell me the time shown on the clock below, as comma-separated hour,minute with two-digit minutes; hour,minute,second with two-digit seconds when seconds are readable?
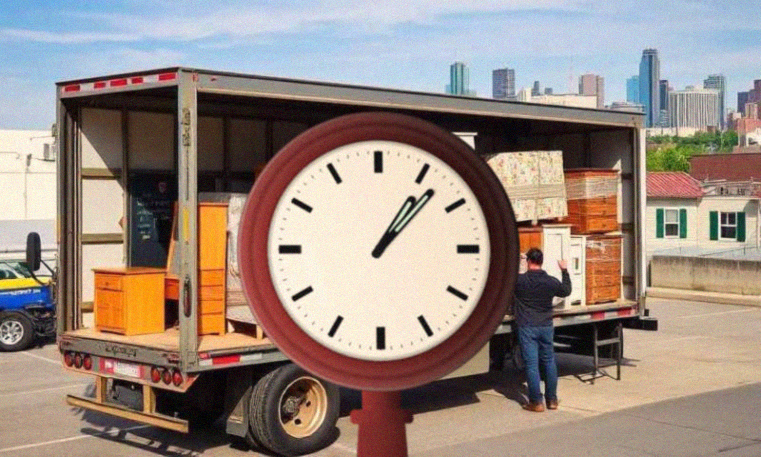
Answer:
1,07
